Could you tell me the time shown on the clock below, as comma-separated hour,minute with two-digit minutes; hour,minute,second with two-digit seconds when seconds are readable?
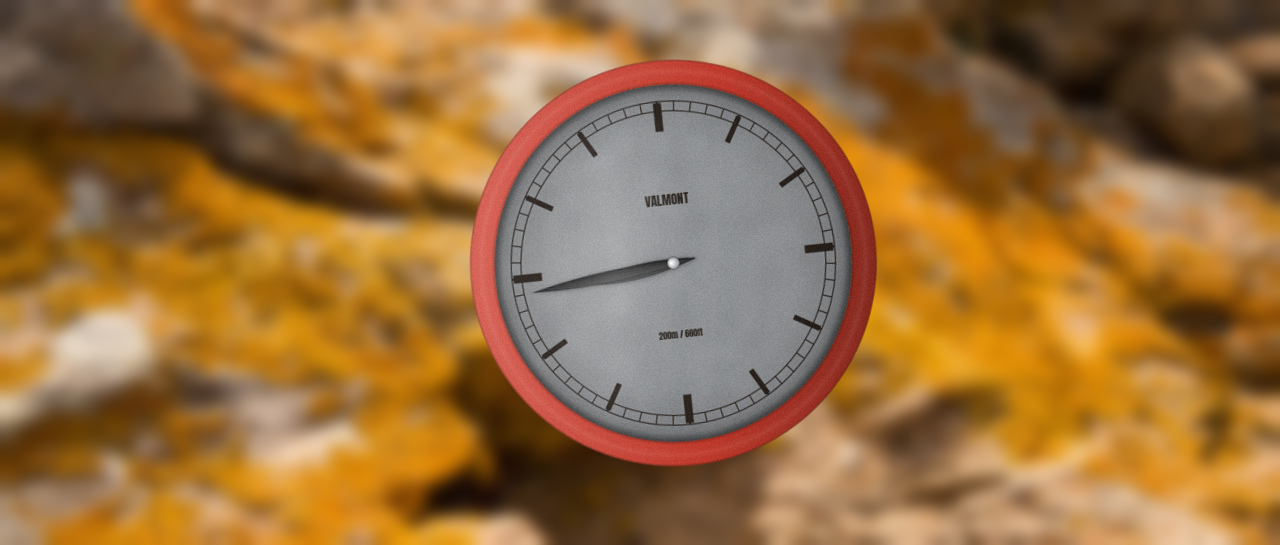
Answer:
8,44
